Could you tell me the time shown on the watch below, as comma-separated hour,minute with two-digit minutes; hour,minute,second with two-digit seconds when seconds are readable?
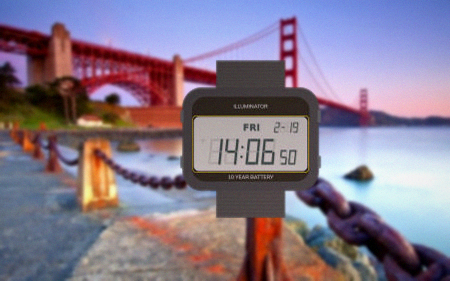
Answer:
14,06,50
